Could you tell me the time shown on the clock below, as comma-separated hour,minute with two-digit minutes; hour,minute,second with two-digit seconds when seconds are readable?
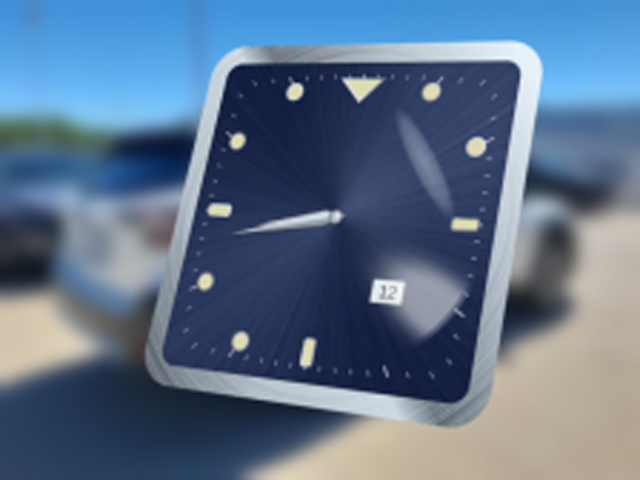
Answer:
8,43
